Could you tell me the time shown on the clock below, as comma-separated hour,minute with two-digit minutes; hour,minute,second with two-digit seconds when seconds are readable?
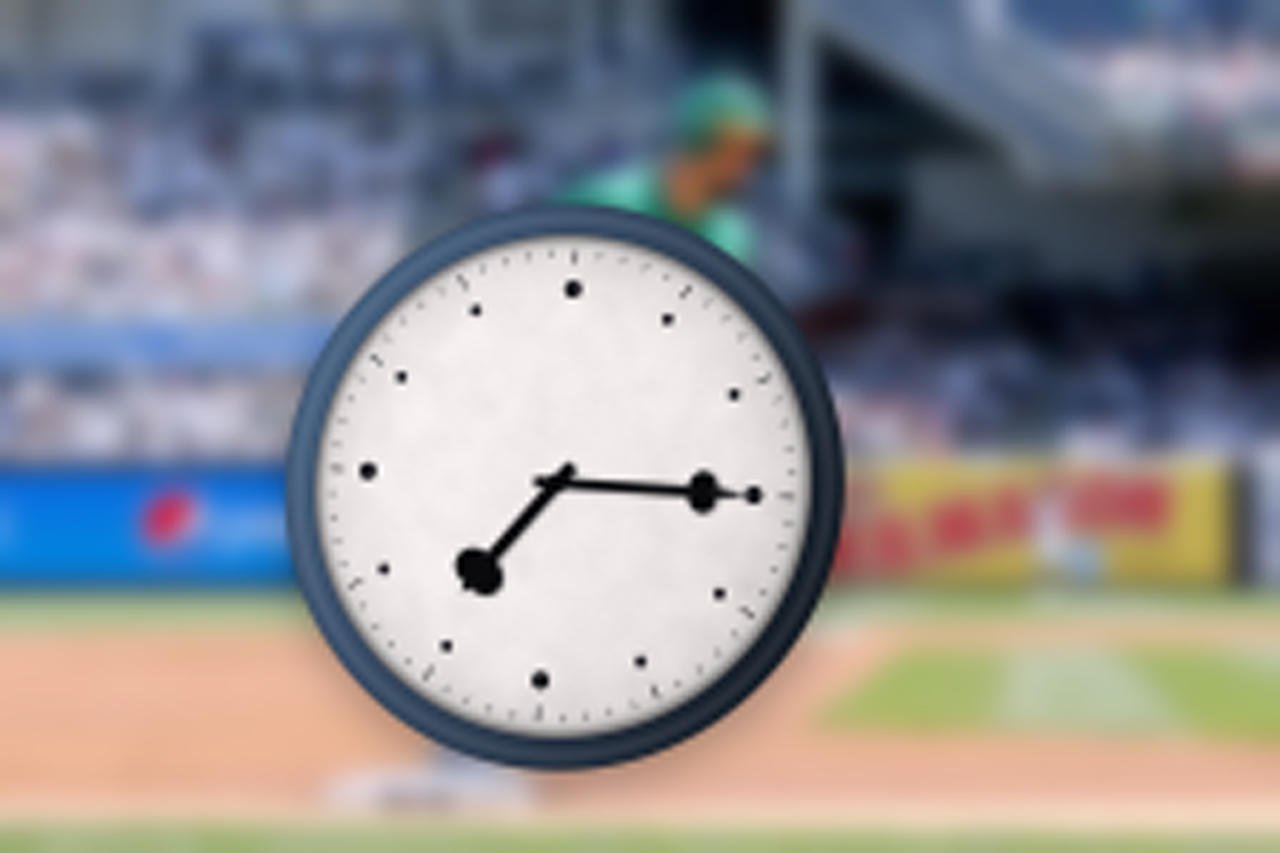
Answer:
7,15
